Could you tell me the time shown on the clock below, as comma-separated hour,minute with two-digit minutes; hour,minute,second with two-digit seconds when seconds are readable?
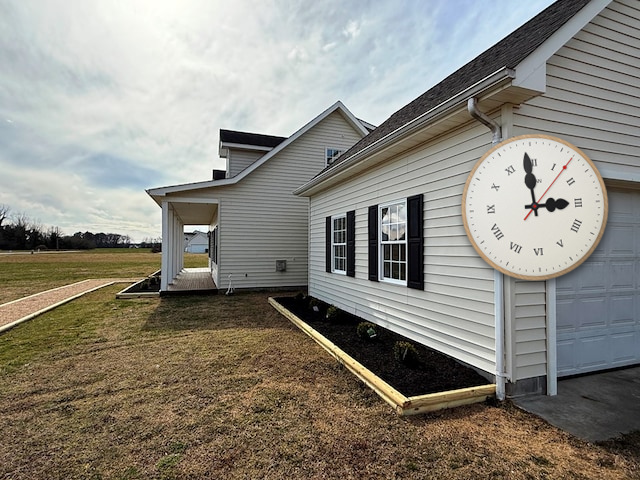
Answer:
2,59,07
